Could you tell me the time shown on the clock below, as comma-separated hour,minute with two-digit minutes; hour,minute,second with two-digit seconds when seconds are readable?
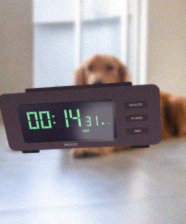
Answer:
0,14,31
